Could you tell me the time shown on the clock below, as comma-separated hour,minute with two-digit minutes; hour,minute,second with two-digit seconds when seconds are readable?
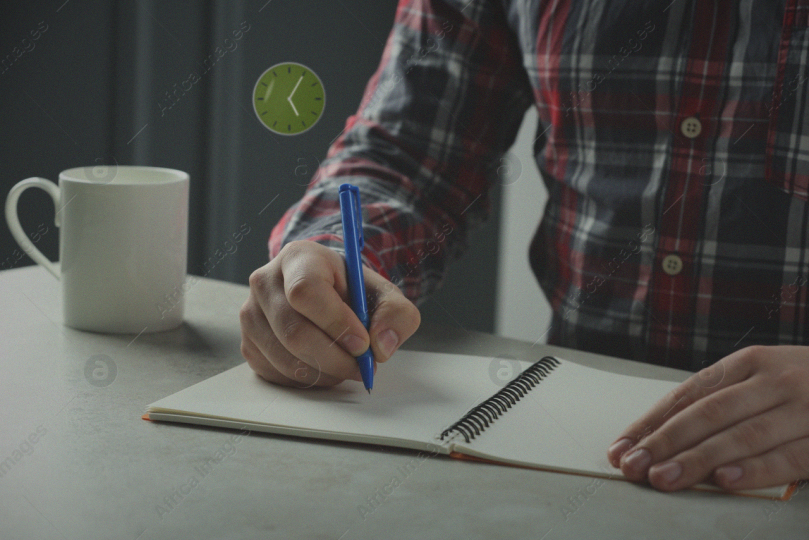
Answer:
5,05
